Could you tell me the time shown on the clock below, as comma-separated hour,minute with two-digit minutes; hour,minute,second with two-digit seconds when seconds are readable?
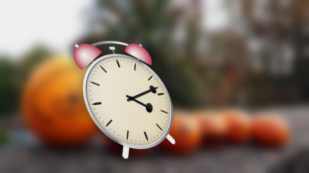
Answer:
4,13
